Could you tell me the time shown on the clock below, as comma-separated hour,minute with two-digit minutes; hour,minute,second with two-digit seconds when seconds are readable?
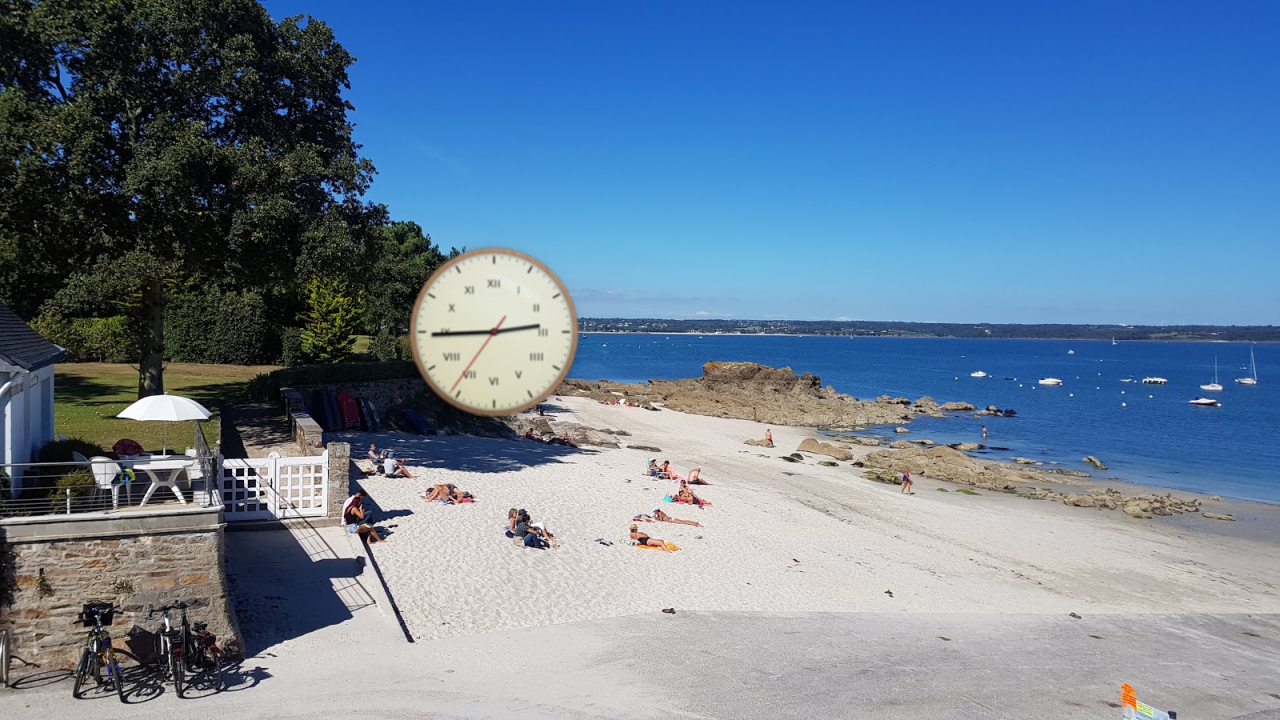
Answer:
2,44,36
